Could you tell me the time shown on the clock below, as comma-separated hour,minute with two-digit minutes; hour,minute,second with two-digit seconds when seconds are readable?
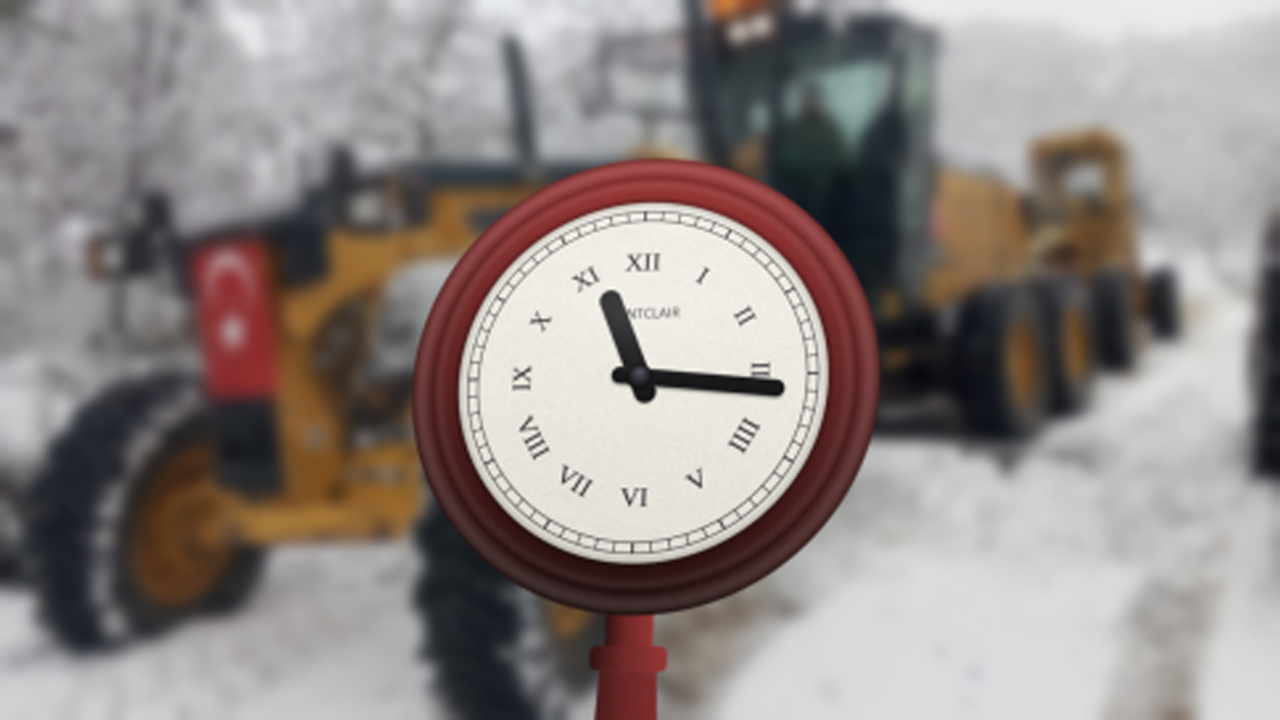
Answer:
11,16
